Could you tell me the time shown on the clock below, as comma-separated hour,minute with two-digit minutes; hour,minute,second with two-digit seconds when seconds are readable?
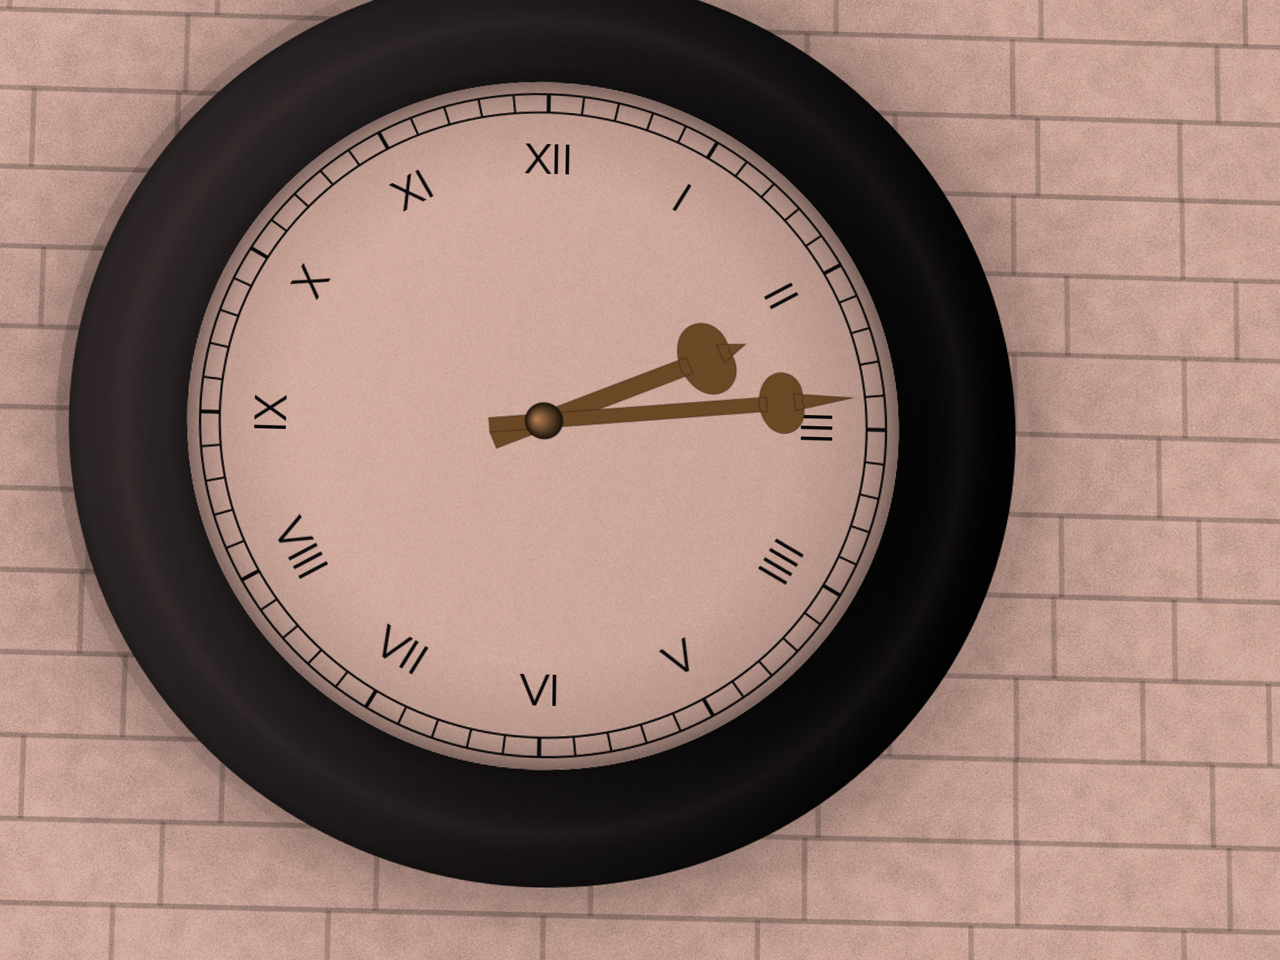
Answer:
2,14
